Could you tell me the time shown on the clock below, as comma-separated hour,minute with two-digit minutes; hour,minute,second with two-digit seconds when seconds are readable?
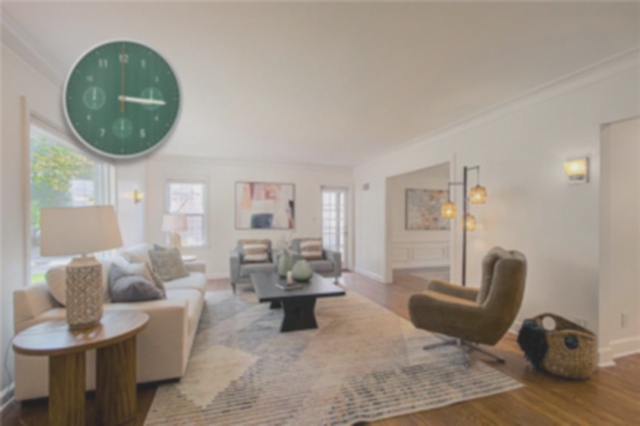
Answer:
3,16
